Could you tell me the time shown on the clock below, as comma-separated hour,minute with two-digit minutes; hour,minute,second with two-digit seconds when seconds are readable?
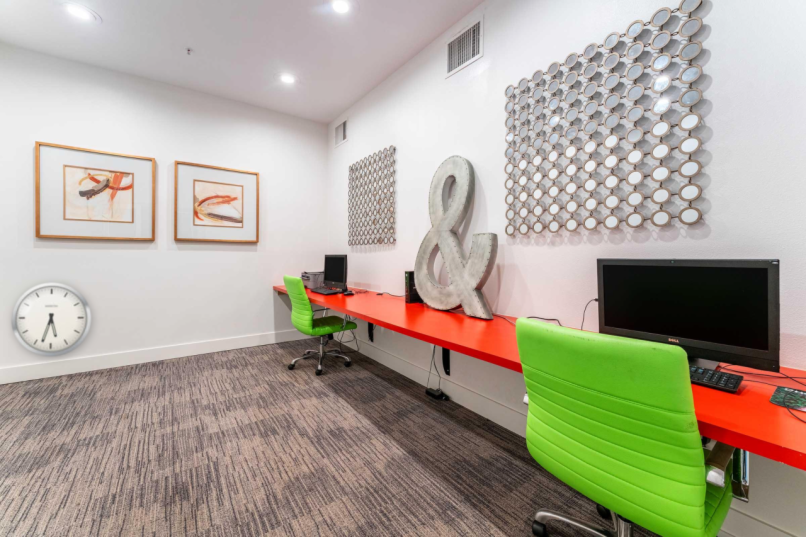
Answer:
5,33
